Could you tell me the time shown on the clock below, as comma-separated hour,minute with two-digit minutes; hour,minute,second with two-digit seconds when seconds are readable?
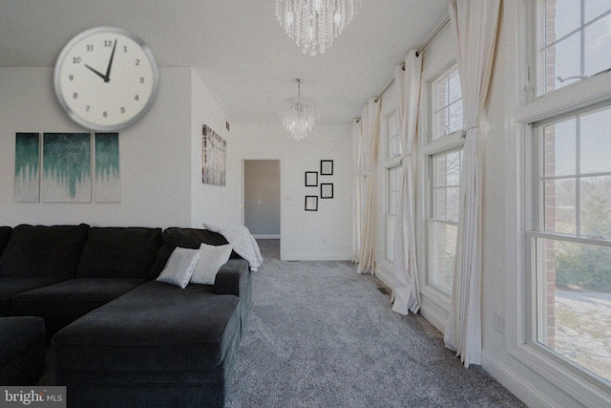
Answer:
10,02
